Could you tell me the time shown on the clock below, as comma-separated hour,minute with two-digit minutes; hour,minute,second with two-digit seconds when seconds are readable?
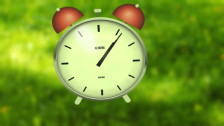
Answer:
1,06
